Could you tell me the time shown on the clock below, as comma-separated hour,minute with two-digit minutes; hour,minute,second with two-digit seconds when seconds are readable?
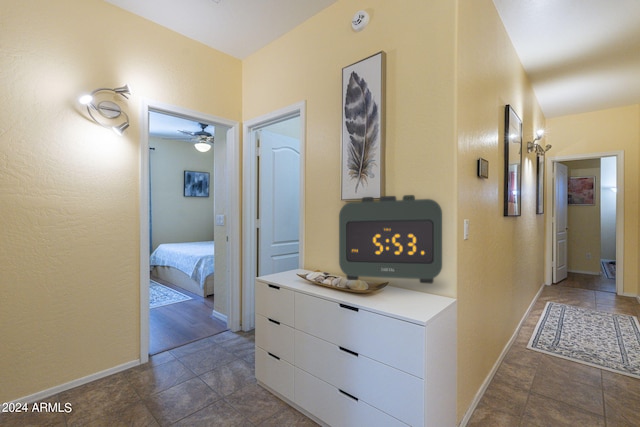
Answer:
5,53
